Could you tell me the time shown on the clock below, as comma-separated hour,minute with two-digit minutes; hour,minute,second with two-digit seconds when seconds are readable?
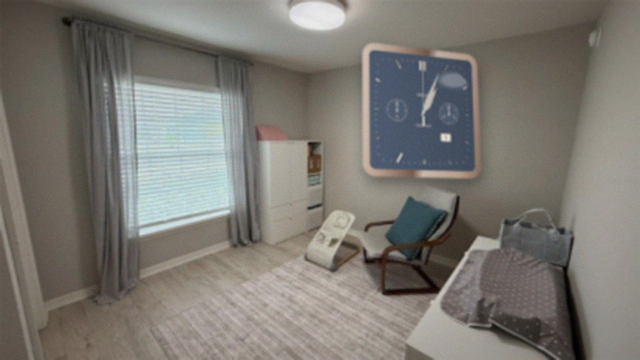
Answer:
1,04
